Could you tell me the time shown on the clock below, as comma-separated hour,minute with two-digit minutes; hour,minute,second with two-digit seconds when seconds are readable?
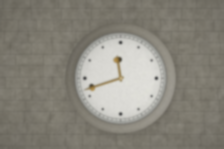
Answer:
11,42
